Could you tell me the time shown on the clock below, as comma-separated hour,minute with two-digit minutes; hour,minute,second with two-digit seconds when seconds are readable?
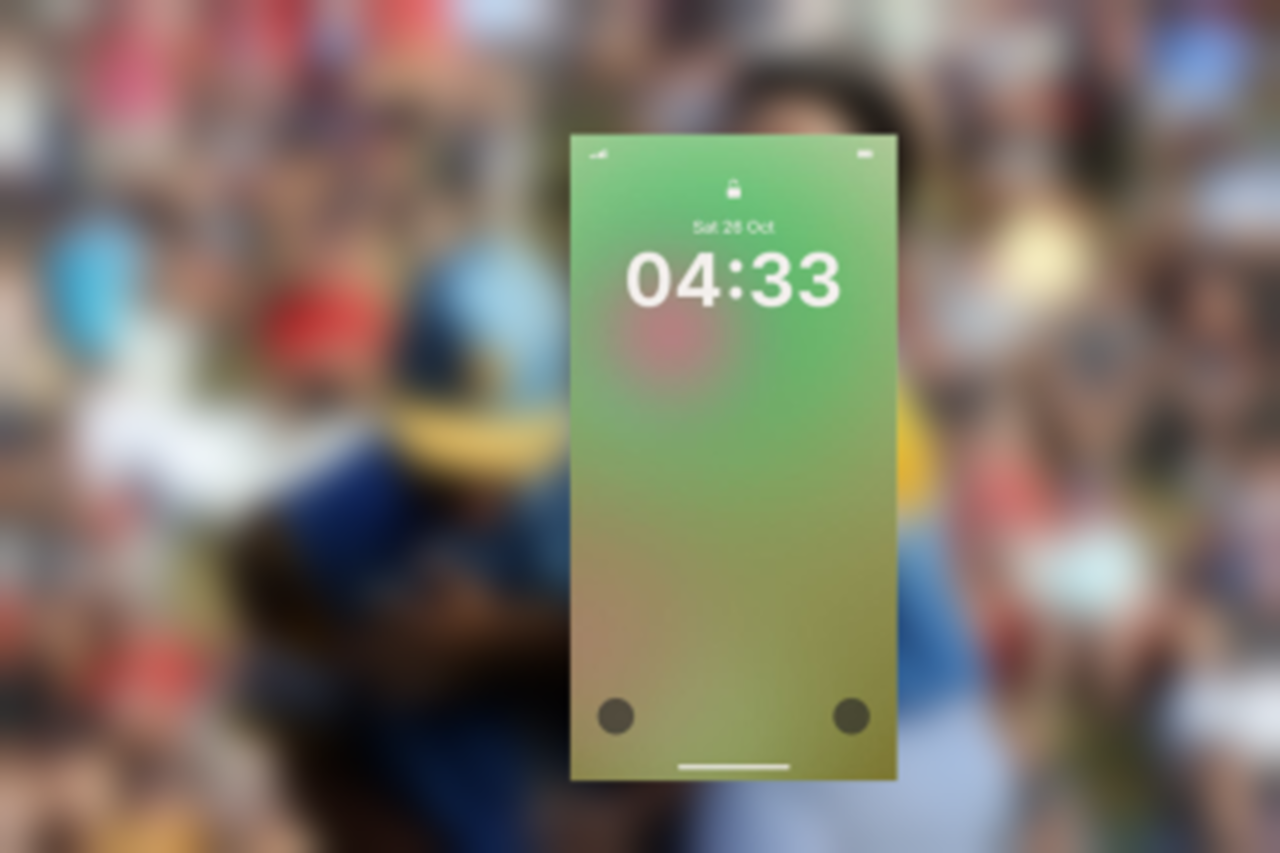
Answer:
4,33
